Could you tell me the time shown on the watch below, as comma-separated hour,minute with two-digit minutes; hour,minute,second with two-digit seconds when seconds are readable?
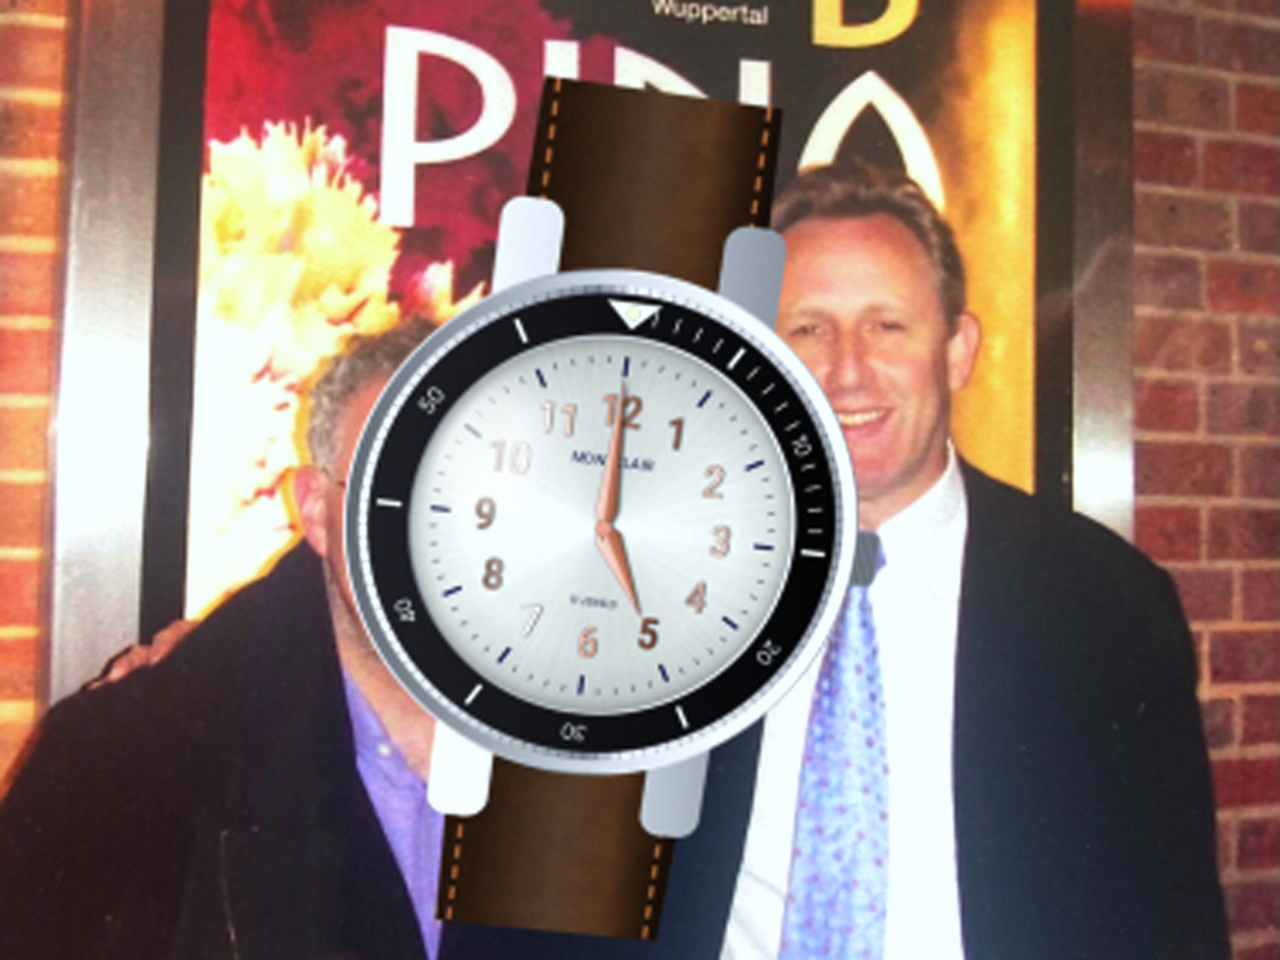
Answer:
5,00
